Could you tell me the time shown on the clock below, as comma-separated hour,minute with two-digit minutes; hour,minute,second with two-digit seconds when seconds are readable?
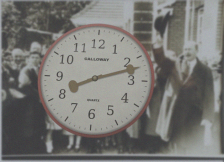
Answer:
8,12
